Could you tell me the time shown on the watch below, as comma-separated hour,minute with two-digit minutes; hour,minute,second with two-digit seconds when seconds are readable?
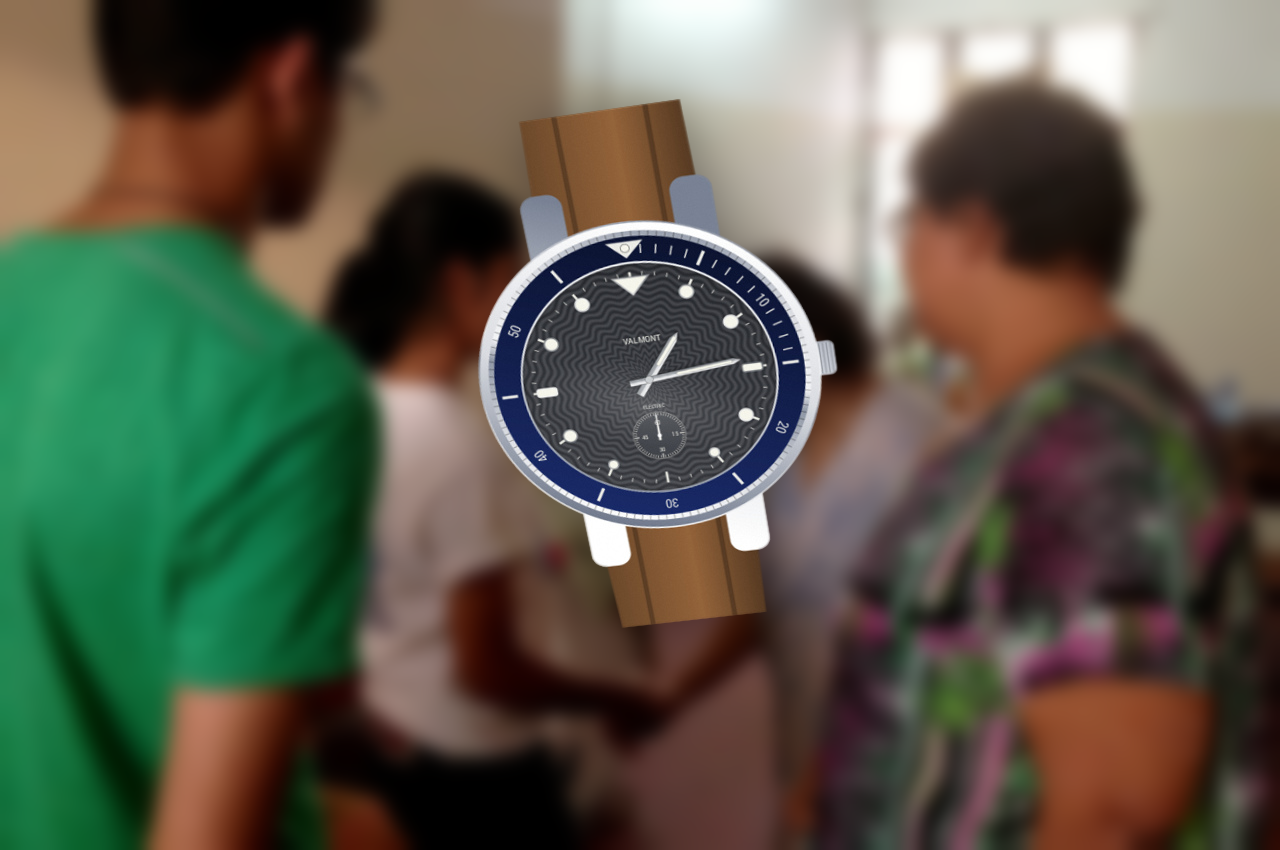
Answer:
1,14
